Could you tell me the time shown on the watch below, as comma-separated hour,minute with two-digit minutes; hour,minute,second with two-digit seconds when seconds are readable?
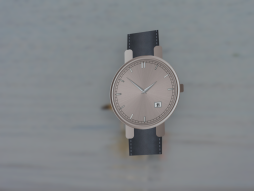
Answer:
1,52
